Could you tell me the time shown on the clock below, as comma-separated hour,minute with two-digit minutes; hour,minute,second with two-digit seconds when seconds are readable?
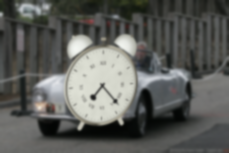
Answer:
7,23
